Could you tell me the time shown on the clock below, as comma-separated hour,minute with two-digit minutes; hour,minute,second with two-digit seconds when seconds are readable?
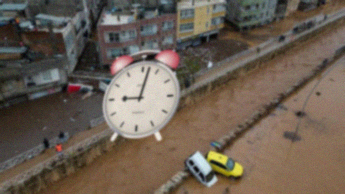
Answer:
9,02
